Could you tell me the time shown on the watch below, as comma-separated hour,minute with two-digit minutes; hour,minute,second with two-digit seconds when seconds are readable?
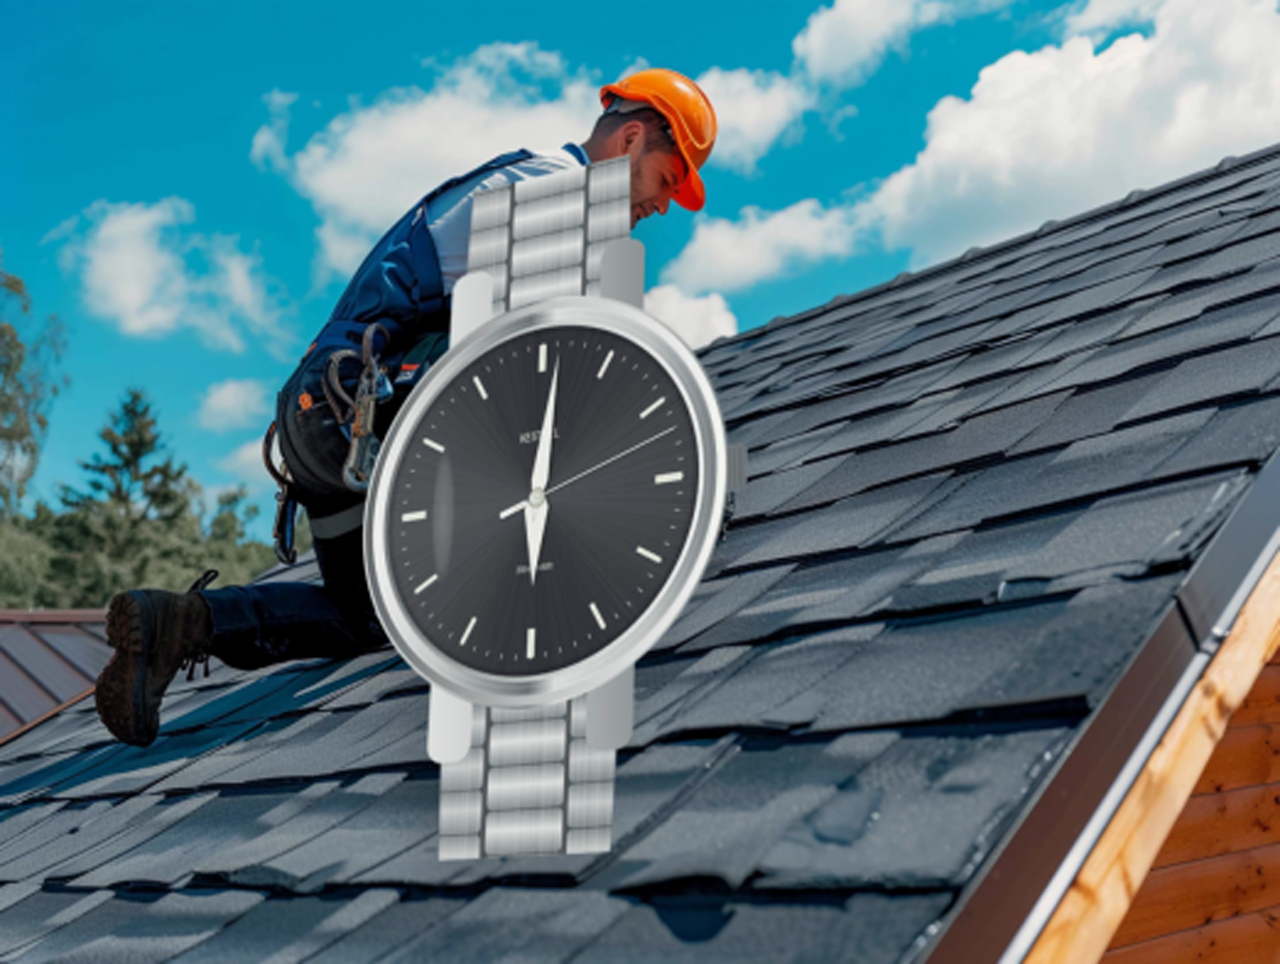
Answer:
6,01,12
